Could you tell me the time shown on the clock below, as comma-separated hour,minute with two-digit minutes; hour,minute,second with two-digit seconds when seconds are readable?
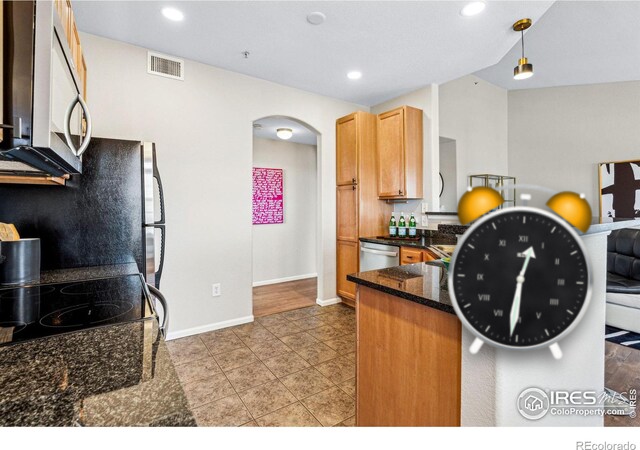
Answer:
12,31
